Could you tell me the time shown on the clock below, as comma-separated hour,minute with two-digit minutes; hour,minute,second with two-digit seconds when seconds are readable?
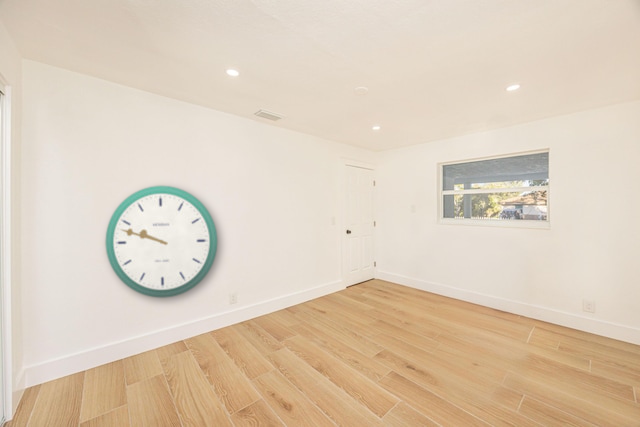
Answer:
9,48
